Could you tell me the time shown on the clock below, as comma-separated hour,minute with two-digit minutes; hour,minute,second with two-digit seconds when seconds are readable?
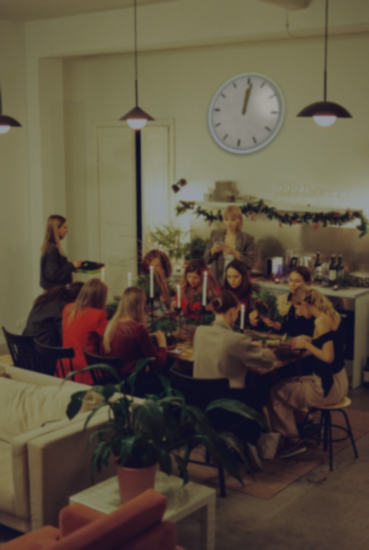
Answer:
12,01
